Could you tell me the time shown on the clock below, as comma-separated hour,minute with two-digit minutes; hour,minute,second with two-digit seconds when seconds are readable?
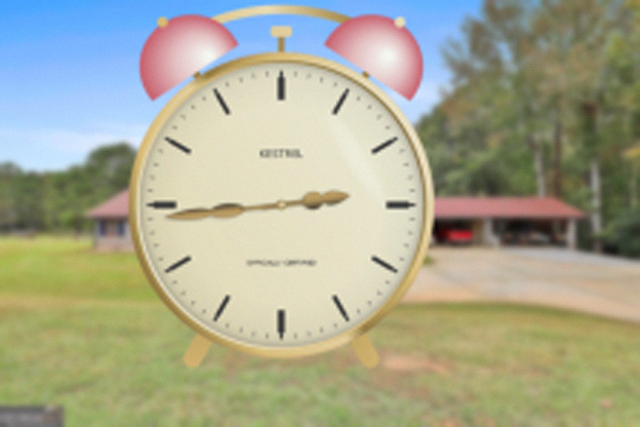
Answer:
2,44
